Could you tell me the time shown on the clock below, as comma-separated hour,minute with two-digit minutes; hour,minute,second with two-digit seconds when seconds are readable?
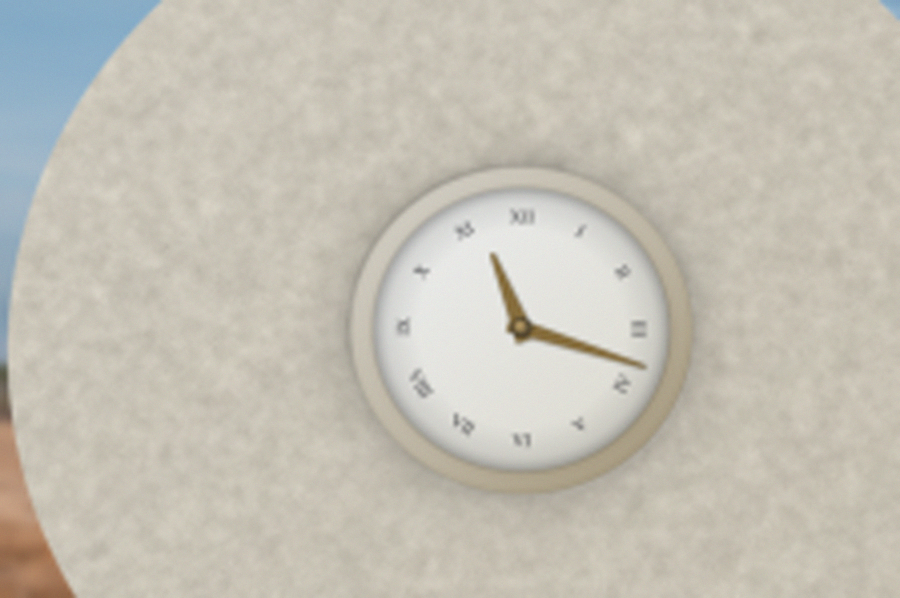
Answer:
11,18
